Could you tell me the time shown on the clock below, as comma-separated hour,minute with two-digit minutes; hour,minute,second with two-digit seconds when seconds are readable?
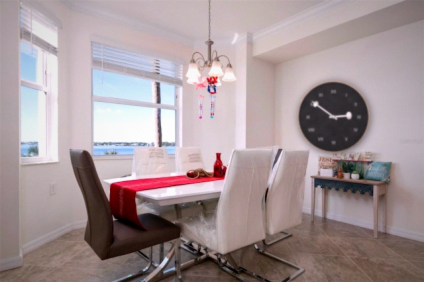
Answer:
2,51
